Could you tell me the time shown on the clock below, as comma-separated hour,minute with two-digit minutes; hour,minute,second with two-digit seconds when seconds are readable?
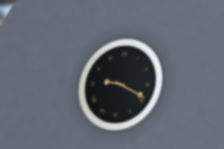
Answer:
9,19
